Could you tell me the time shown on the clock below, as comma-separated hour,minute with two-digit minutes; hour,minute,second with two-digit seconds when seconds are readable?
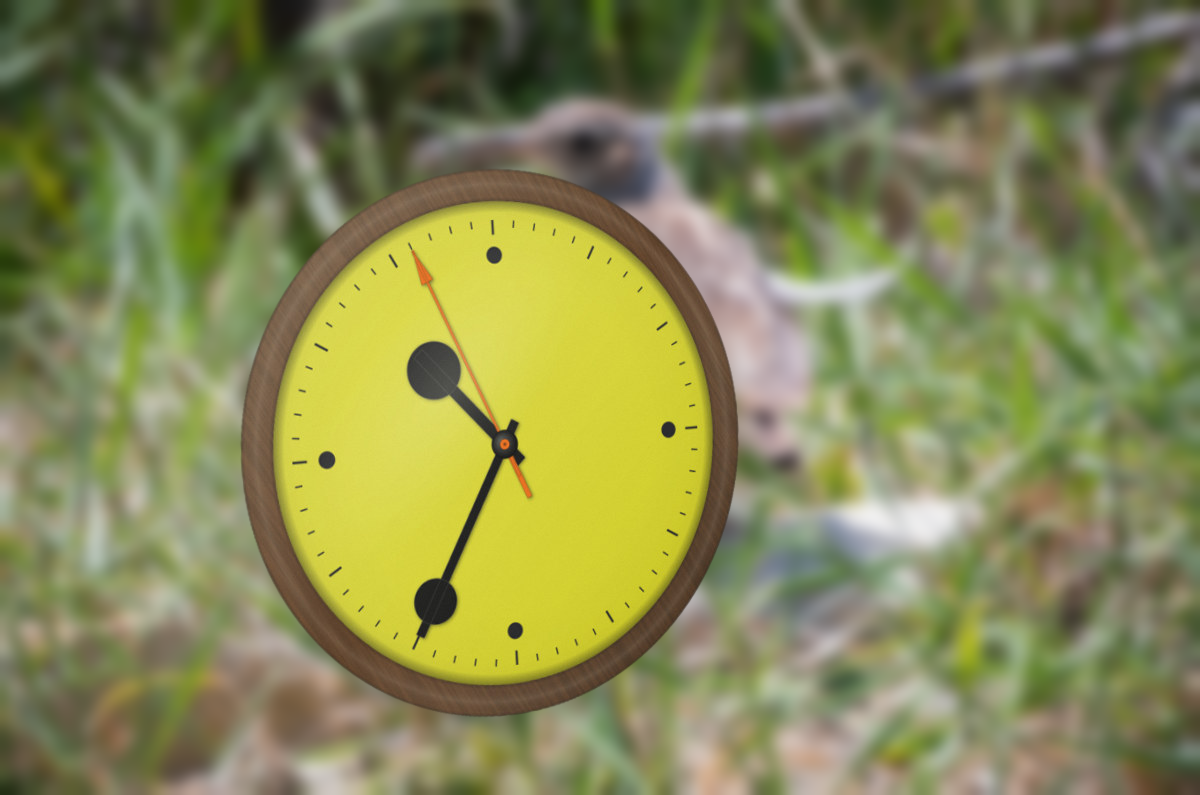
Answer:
10,34,56
